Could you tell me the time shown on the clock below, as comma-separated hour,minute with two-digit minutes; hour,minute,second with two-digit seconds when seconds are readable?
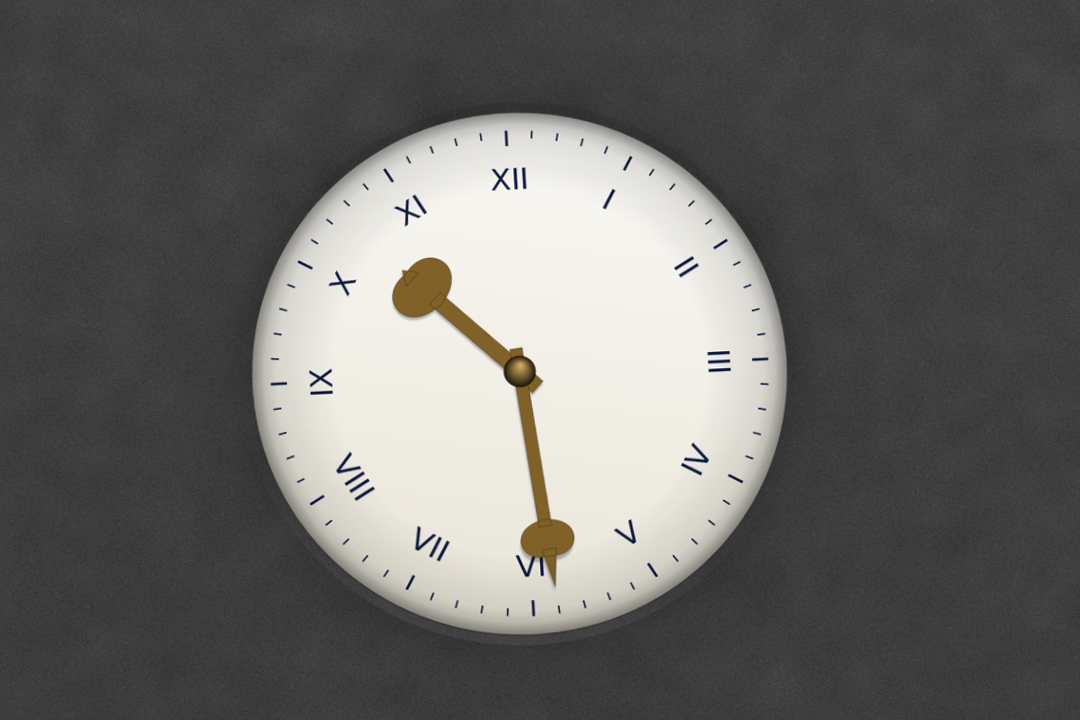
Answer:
10,29
